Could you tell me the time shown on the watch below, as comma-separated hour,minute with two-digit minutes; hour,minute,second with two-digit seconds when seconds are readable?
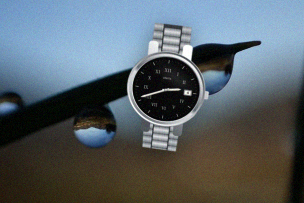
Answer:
2,41
